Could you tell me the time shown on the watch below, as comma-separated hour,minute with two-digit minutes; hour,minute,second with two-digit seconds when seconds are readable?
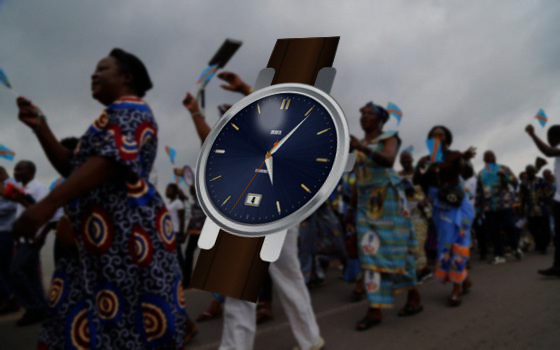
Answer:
5,05,33
